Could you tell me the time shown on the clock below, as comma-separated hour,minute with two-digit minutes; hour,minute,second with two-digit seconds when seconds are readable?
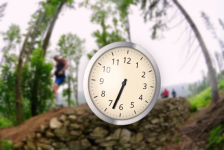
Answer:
6,33
